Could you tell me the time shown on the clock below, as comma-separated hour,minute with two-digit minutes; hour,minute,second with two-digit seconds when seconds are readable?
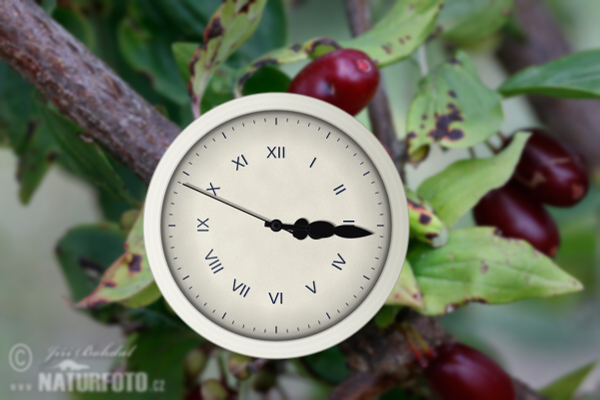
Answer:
3,15,49
